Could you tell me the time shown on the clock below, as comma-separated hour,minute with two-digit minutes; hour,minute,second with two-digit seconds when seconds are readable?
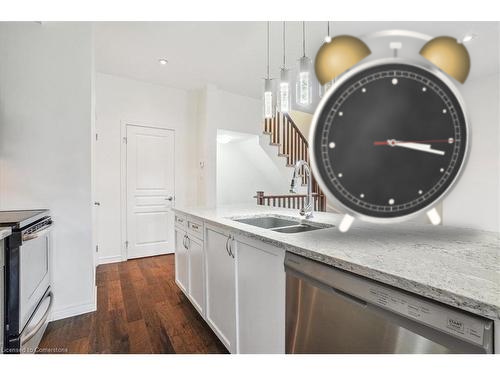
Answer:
3,17,15
